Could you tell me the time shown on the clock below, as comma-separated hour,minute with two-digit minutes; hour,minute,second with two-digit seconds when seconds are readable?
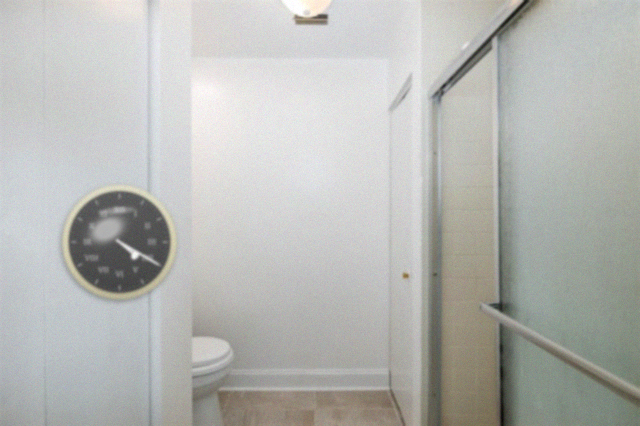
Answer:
4,20
